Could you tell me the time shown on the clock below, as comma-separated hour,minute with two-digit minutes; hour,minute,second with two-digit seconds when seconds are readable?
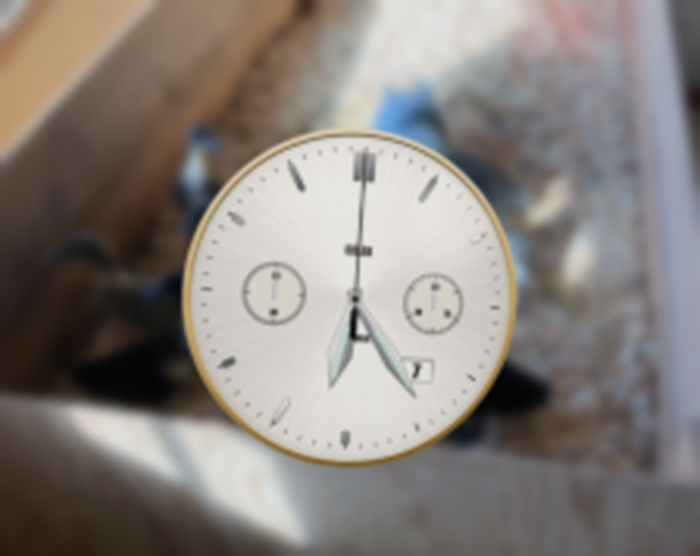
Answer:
6,24
